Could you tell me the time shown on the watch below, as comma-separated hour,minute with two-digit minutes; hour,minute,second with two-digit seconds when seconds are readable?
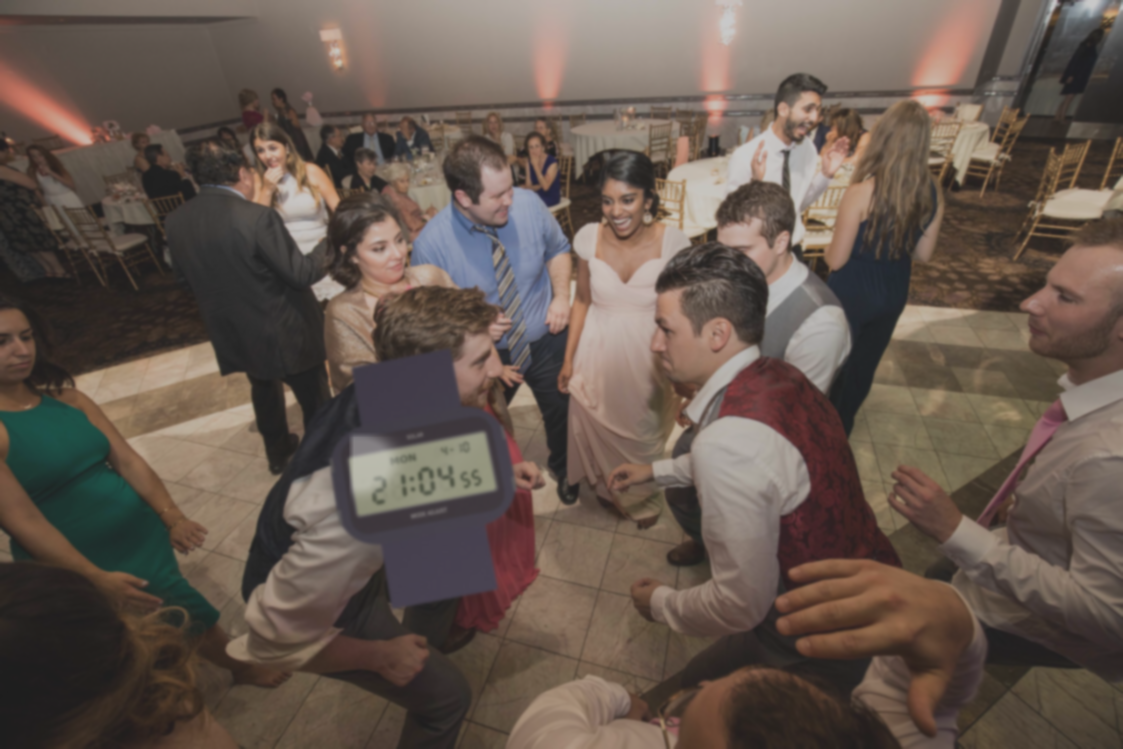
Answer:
21,04,55
